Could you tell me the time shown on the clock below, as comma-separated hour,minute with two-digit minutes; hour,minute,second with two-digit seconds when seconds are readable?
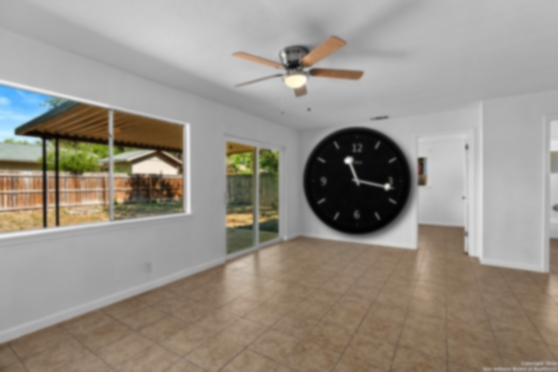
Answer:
11,17
